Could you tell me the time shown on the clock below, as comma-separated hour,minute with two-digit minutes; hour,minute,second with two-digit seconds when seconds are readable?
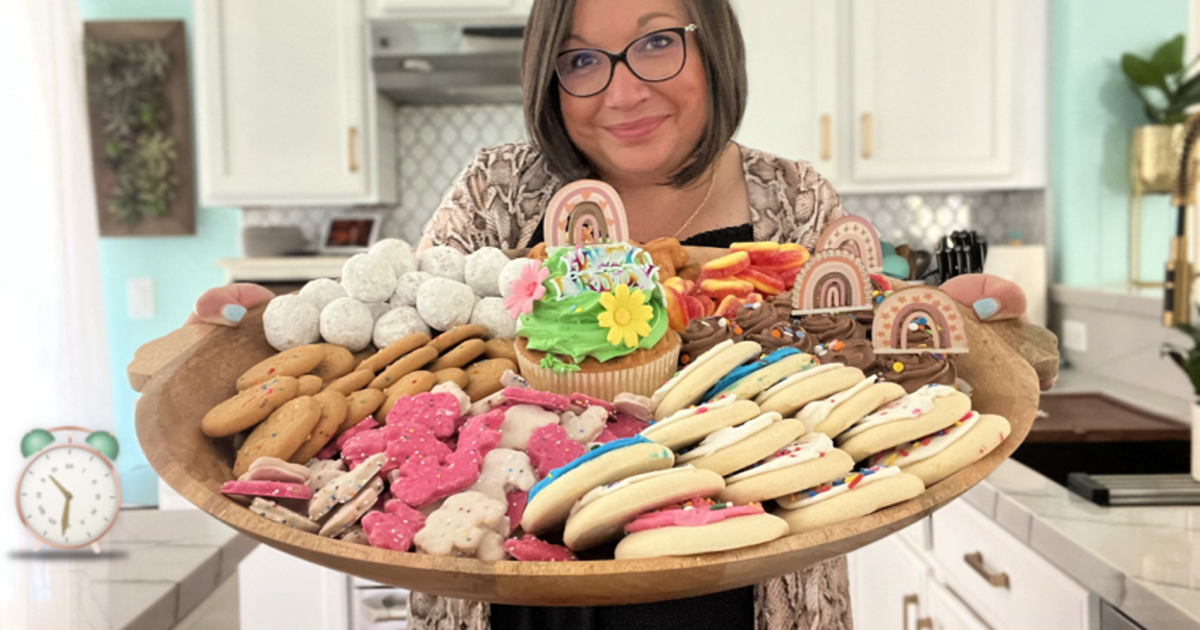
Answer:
10,31
